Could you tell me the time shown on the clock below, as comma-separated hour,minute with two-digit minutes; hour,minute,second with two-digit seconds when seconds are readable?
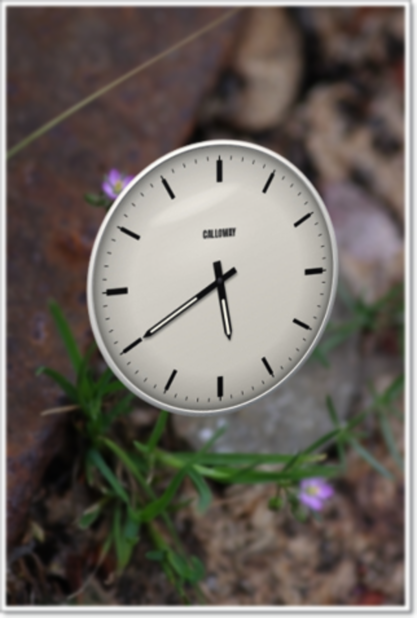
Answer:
5,40
